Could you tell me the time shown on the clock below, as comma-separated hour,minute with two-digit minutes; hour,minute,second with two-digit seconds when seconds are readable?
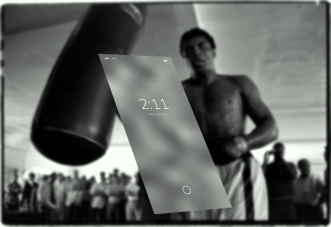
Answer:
2,11
